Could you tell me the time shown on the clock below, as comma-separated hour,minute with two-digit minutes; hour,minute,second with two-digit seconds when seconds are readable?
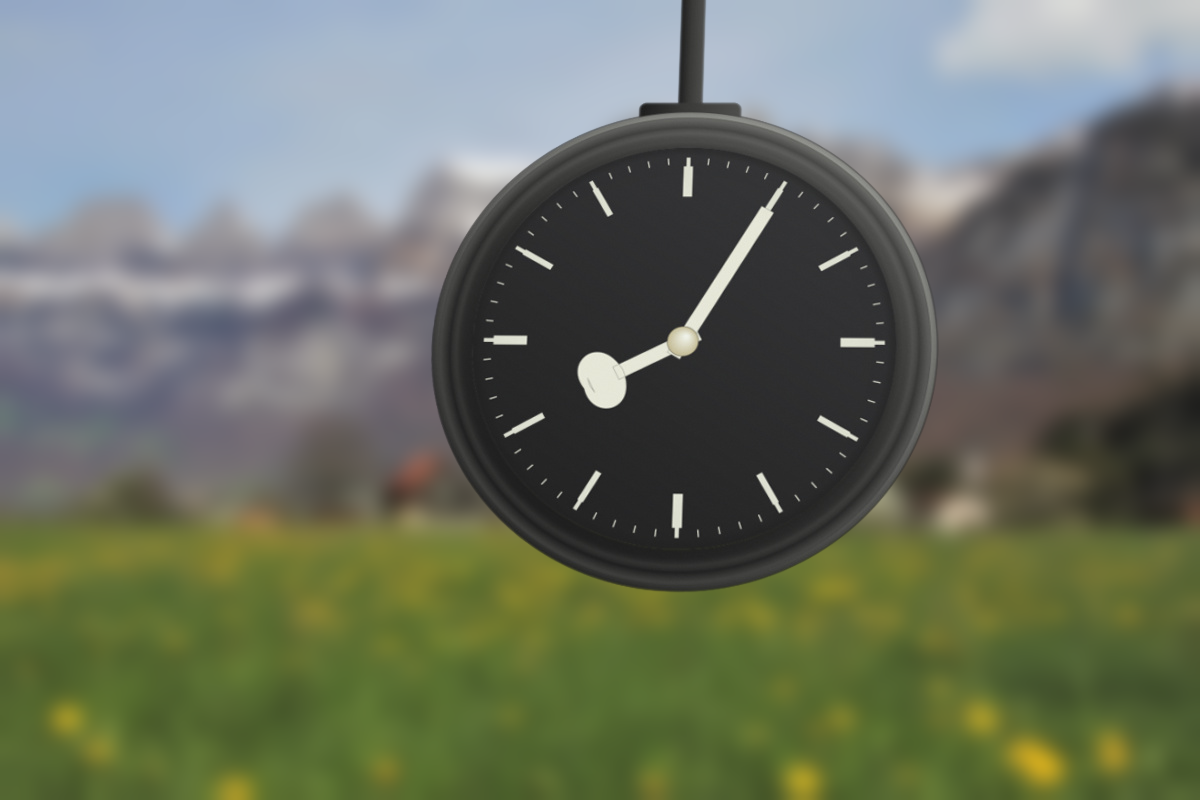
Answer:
8,05
